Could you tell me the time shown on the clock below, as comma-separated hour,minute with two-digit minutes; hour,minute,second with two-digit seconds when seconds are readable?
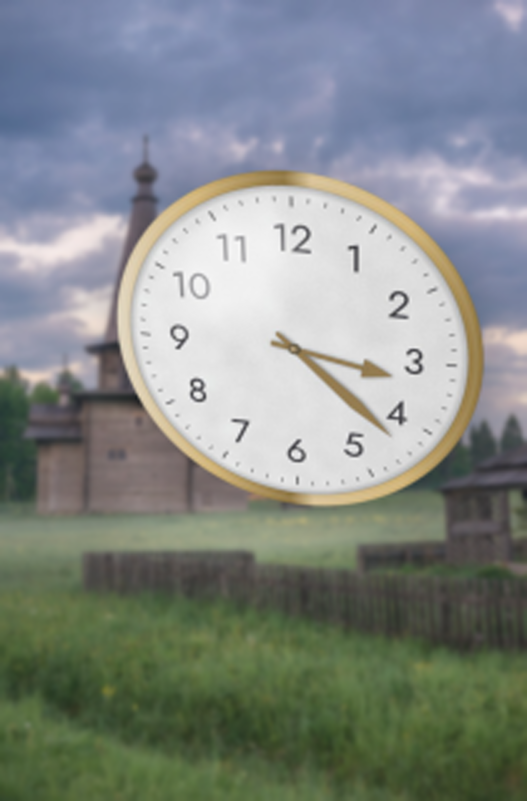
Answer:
3,22
